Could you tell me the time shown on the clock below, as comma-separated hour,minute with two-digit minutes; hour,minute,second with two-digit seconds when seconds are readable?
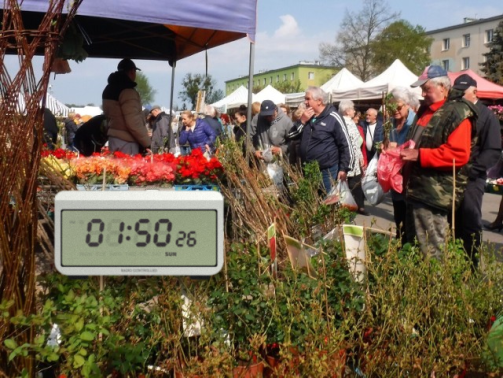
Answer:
1,50,26
